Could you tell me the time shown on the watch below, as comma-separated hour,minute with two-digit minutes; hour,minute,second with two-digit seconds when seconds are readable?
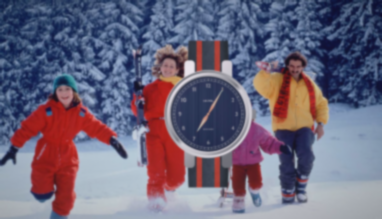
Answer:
7,05
